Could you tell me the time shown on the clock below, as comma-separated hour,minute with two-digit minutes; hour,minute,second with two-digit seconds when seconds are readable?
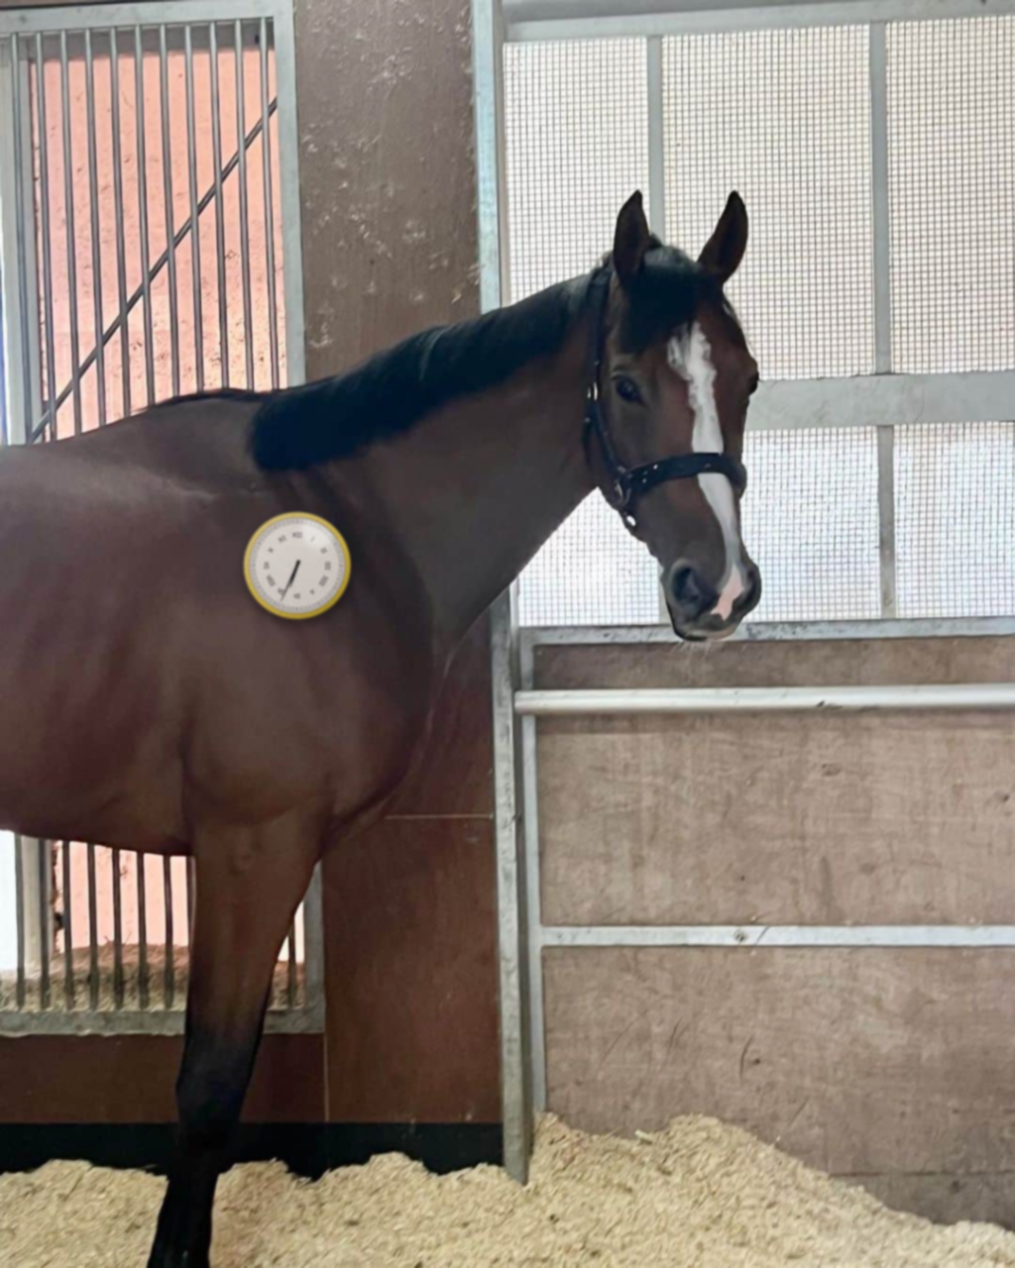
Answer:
6,34
